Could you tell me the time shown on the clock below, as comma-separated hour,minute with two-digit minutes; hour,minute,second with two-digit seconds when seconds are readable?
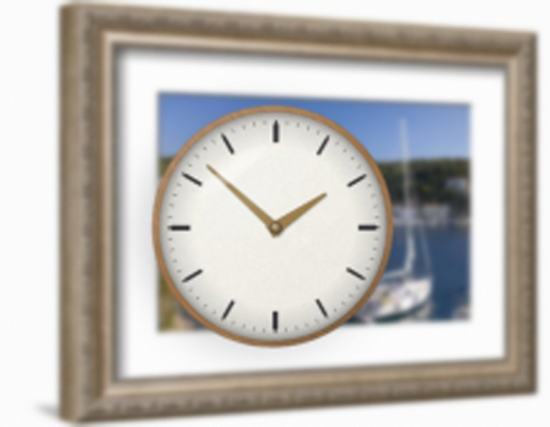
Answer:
1,52
